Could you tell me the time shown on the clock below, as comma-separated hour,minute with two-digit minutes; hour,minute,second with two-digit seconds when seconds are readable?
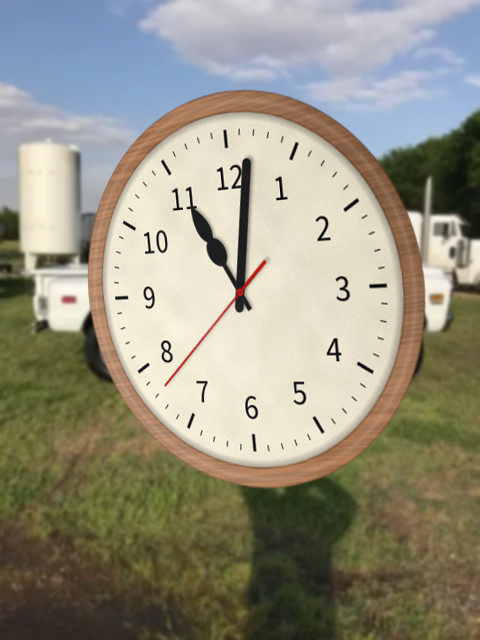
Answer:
11,01,38
